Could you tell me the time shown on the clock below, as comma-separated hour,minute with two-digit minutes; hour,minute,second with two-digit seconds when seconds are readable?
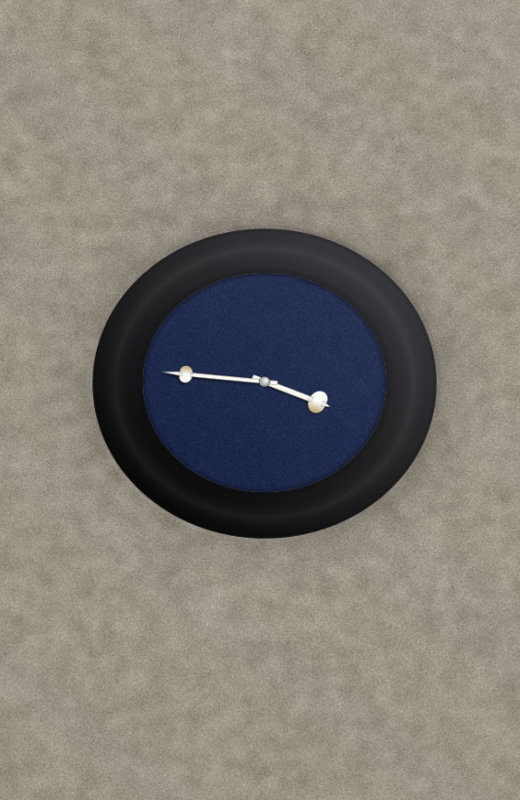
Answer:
3,46
